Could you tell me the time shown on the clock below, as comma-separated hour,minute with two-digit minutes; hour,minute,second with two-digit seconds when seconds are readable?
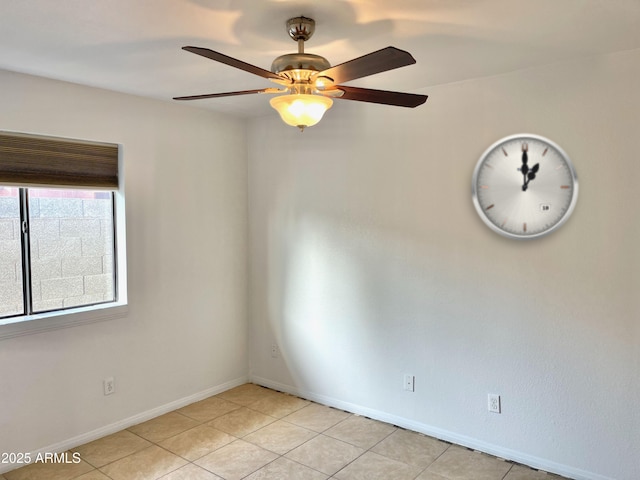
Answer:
1,00
